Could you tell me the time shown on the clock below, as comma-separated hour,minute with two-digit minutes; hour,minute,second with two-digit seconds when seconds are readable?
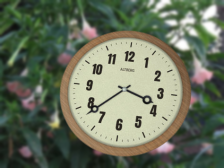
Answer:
3,38
